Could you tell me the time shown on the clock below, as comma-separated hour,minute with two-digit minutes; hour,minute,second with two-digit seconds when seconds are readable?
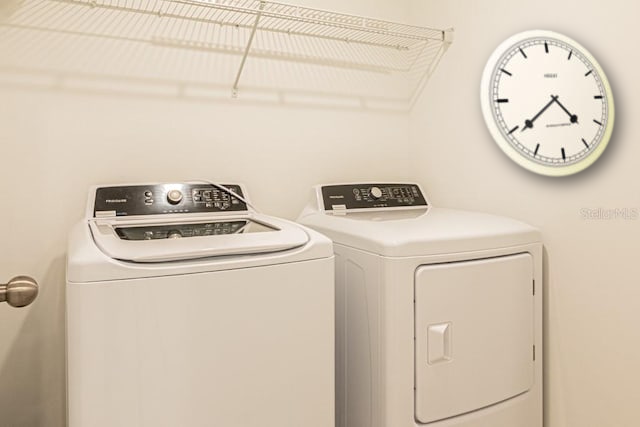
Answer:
4,39
